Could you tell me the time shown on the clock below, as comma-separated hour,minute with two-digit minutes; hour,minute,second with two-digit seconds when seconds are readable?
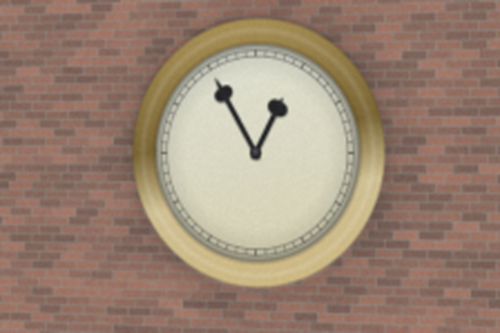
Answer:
12,55
